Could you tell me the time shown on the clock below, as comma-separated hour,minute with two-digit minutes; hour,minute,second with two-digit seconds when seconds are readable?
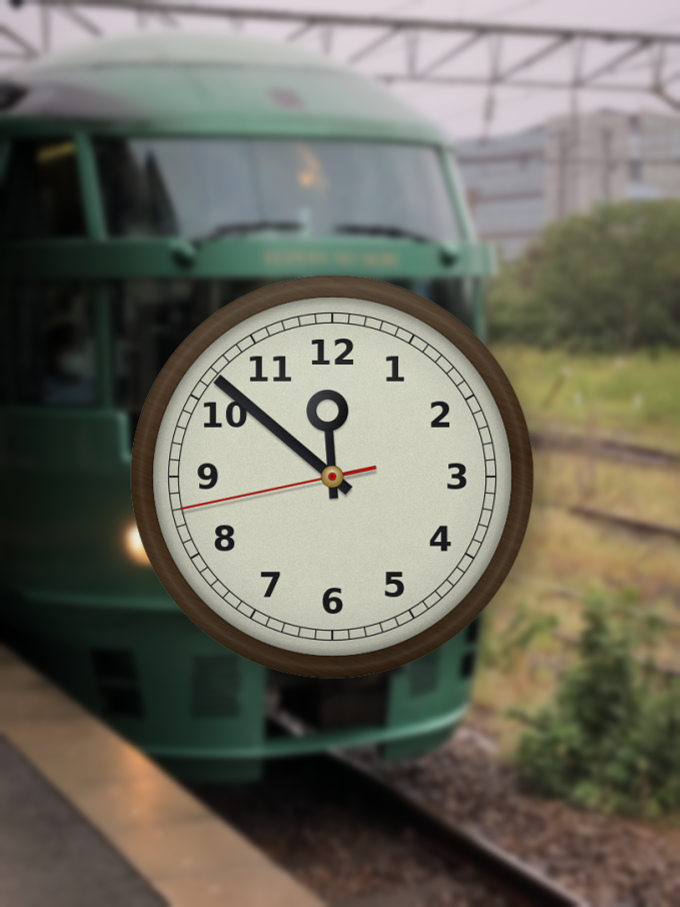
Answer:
11,51,43
